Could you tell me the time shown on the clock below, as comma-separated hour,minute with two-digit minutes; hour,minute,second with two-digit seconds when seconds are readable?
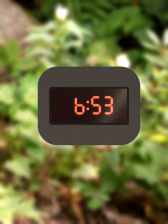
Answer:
6,53
